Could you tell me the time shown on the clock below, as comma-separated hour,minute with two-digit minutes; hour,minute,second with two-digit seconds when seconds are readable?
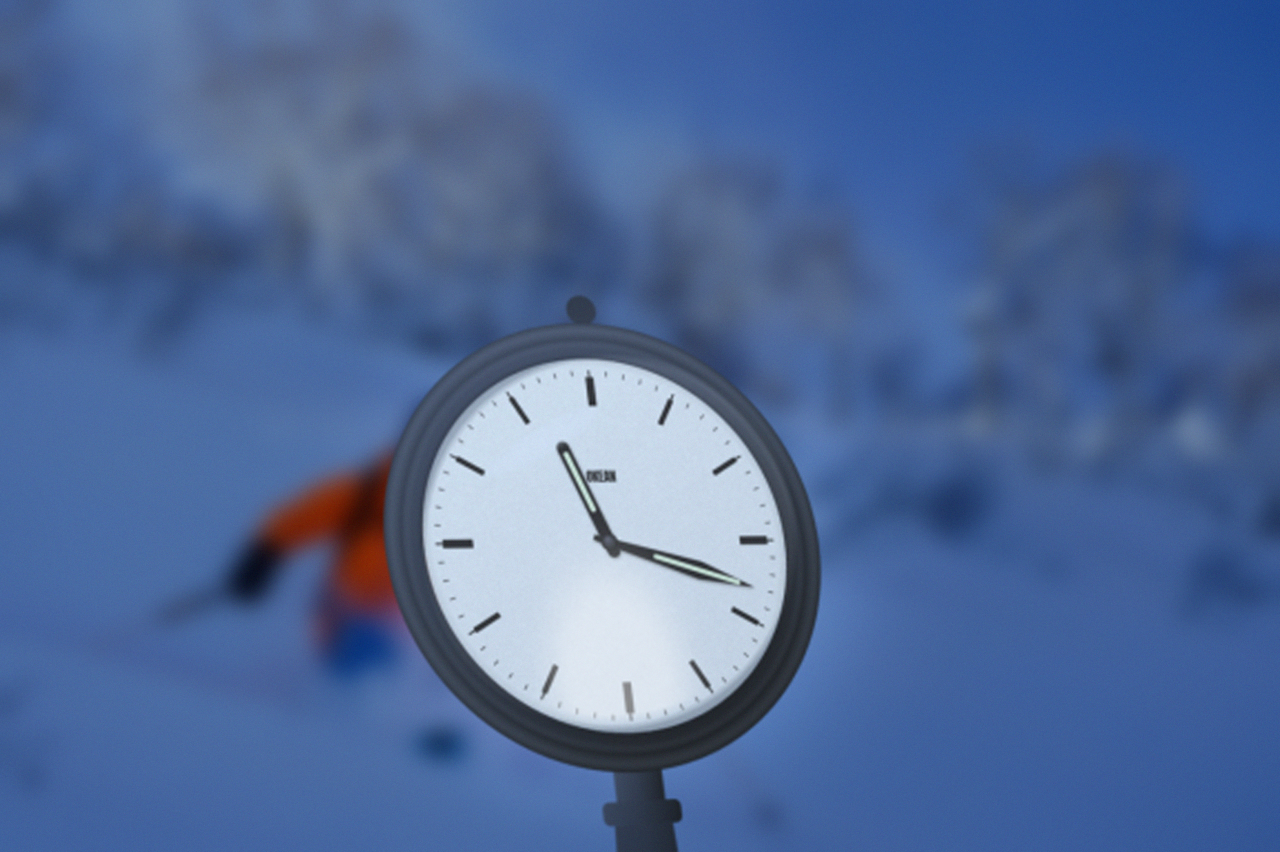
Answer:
11,18
